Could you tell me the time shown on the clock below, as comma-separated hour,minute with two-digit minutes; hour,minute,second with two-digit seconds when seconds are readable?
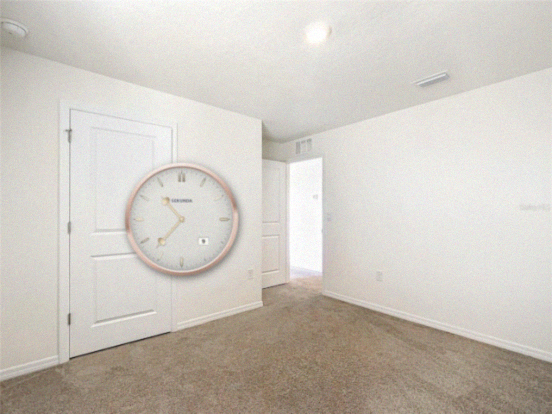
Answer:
10,37
